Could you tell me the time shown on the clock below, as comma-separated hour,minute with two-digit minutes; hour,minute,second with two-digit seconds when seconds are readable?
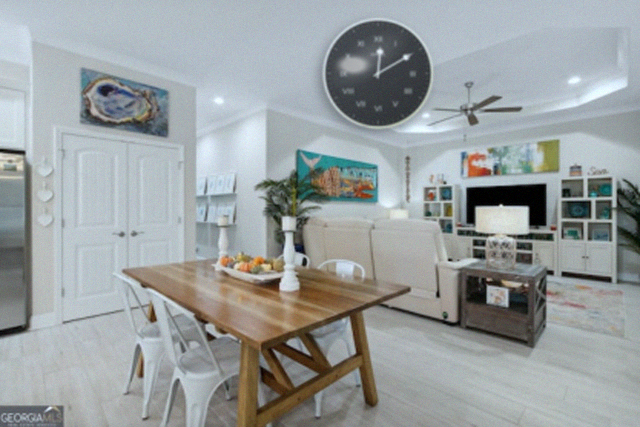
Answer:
12,10
